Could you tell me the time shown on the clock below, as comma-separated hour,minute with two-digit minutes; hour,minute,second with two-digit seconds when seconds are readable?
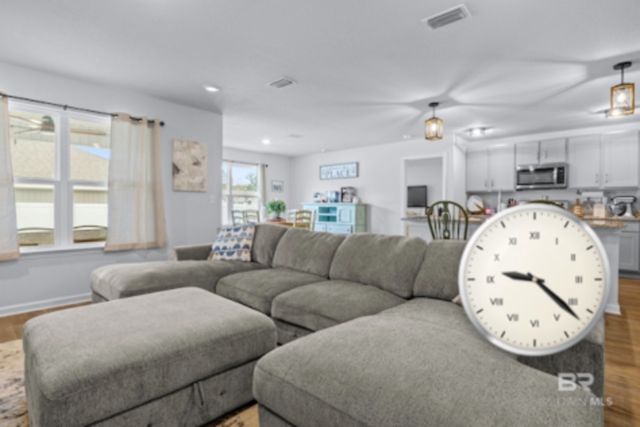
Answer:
9,22
